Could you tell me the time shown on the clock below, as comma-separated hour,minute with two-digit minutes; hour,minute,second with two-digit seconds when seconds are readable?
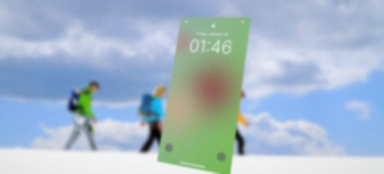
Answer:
1,46
